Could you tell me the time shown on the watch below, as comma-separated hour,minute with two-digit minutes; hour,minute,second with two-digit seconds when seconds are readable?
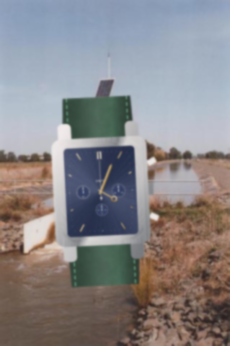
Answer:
4,04
